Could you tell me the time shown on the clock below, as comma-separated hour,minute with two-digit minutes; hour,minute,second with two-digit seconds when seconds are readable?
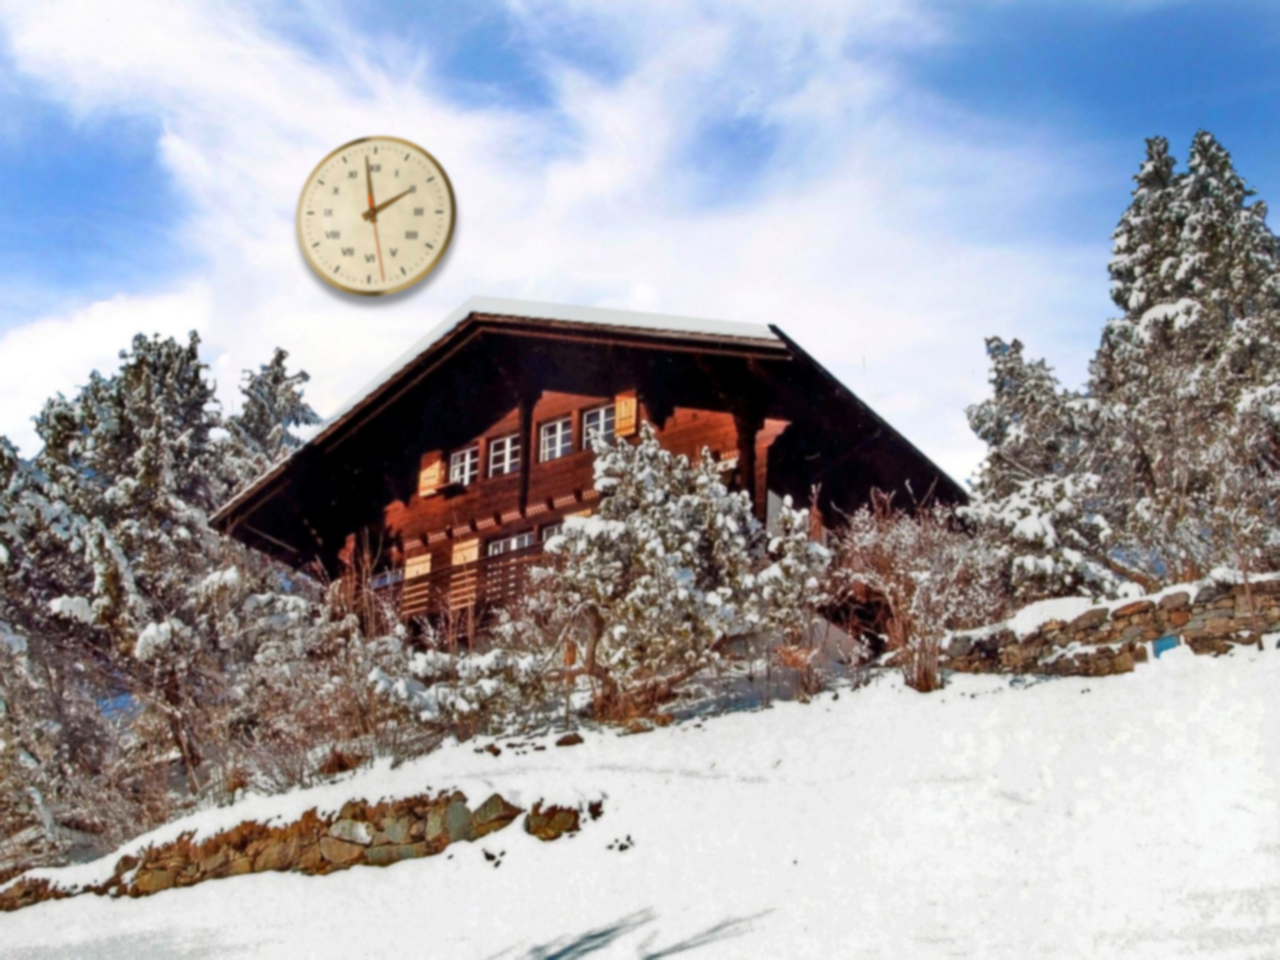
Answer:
1,58,28
